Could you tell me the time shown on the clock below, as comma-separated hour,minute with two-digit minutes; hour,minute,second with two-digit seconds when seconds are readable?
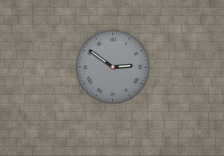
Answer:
2,51
